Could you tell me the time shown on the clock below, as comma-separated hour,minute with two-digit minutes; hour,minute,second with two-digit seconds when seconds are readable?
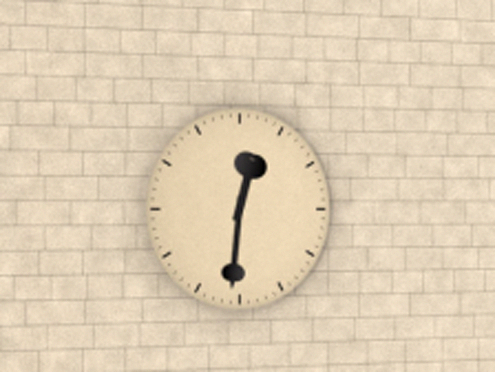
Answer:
12,31
